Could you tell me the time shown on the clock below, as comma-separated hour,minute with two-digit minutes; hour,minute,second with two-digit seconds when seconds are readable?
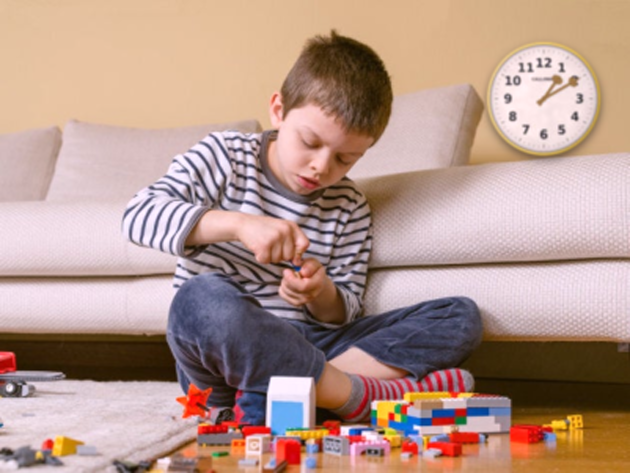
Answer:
1,10
